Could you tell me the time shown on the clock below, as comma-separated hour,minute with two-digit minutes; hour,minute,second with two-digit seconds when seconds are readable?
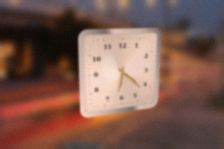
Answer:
6,22
